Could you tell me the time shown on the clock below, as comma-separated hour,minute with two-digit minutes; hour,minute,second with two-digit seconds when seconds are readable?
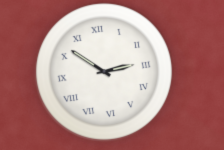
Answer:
2,52
